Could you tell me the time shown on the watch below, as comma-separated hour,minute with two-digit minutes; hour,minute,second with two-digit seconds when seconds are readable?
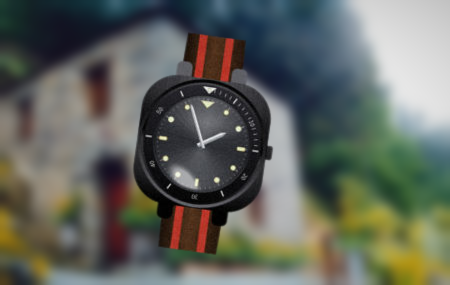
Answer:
1,56
